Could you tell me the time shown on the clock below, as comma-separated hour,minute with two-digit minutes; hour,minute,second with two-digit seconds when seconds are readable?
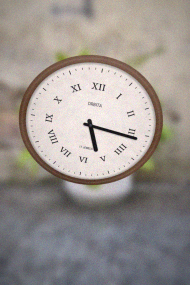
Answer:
5,16
